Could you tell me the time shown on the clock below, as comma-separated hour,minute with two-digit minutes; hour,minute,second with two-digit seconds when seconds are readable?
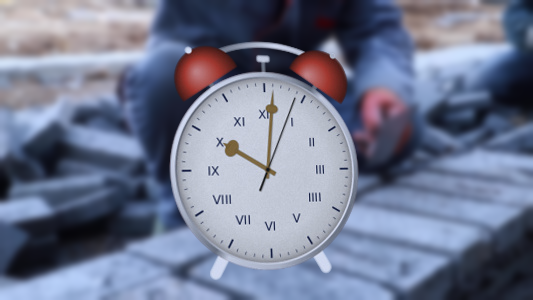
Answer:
10,01,04
